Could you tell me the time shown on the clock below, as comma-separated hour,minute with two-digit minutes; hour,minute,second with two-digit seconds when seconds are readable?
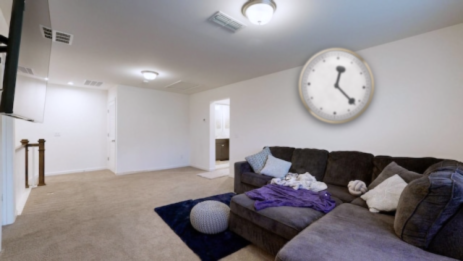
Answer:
12,22
